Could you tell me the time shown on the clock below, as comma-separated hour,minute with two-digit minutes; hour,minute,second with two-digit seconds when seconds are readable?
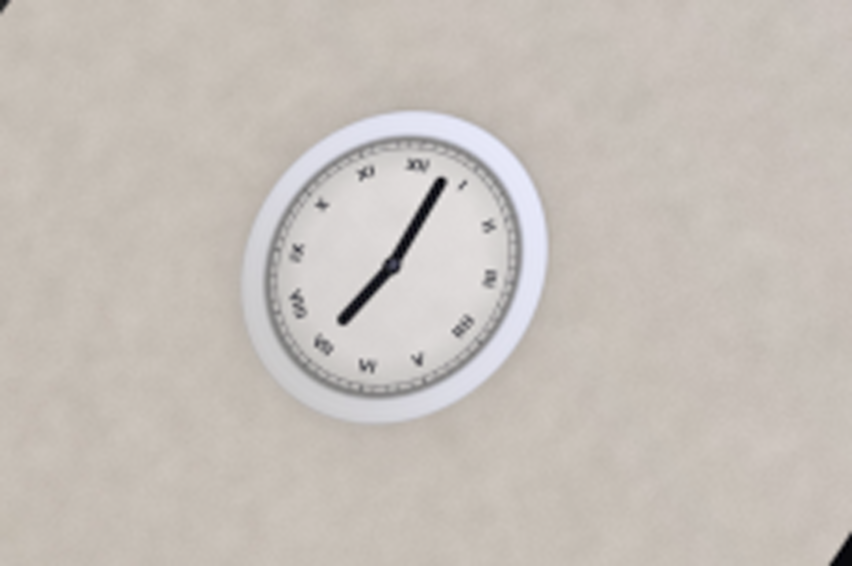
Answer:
7,03
